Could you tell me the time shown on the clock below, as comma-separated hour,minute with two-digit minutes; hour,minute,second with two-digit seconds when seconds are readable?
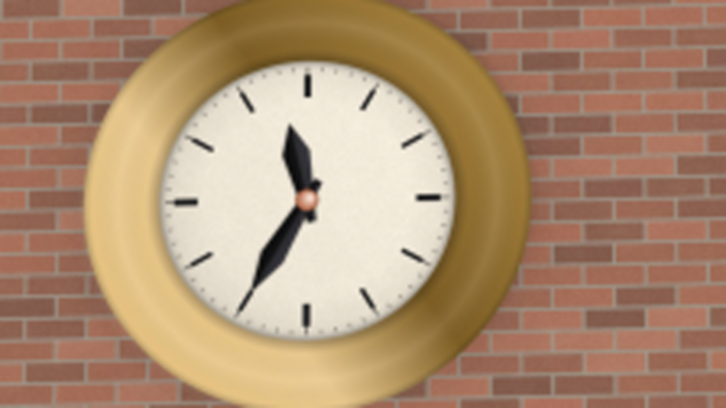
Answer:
11,35
